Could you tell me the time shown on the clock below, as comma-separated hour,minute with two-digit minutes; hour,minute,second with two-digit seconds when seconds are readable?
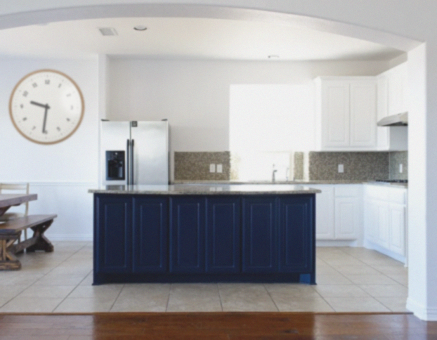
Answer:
9,31
